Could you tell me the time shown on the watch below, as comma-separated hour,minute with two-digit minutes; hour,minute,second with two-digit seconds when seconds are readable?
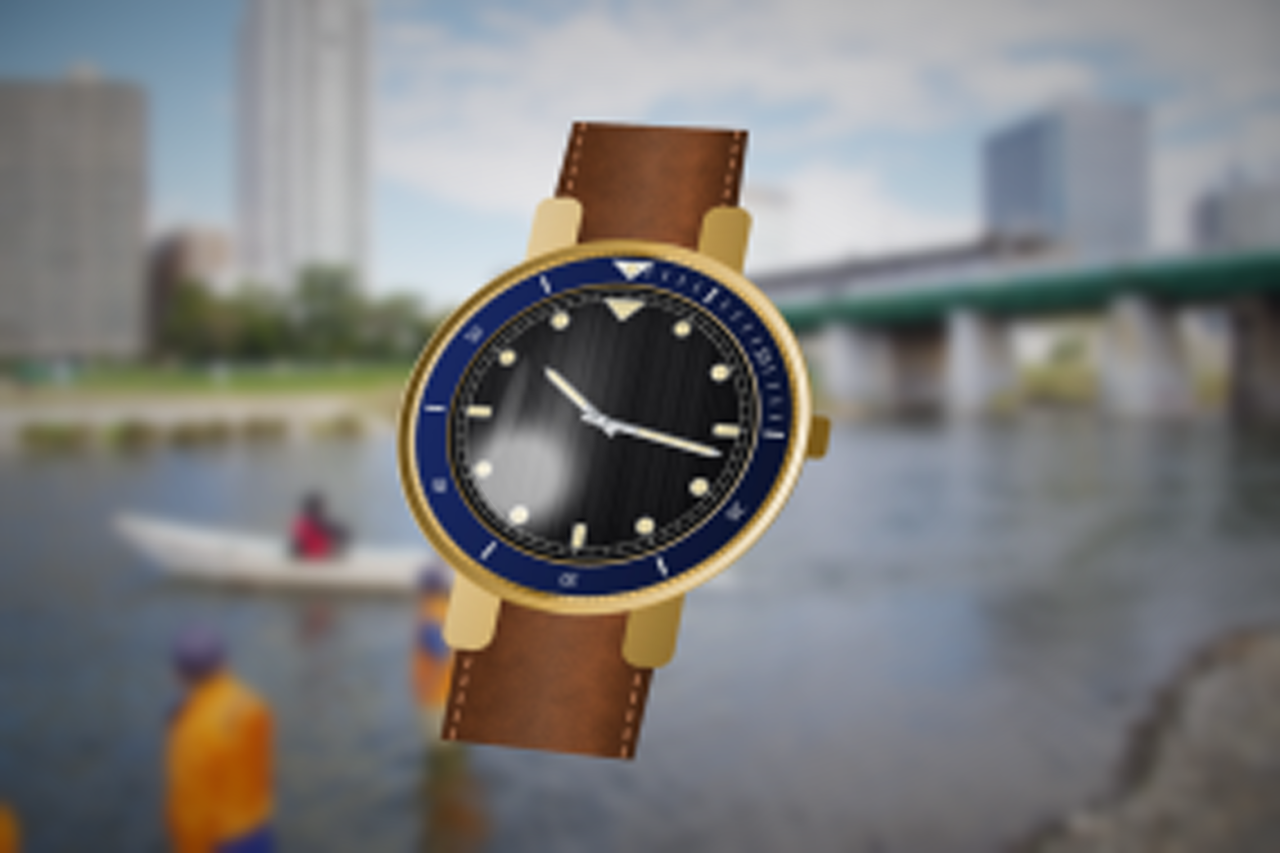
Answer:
10,17
